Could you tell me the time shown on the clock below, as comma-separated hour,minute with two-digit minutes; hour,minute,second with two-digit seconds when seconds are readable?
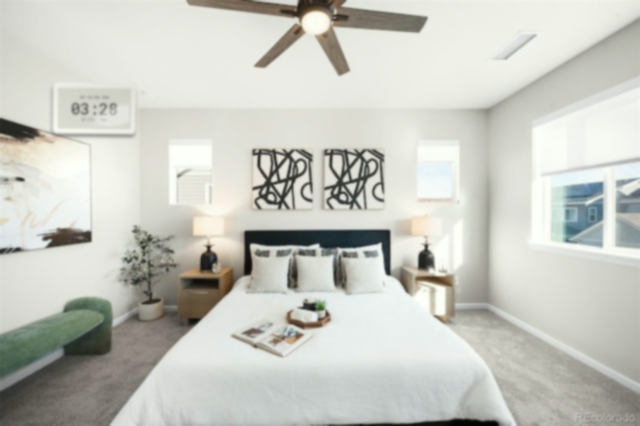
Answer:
3,28
